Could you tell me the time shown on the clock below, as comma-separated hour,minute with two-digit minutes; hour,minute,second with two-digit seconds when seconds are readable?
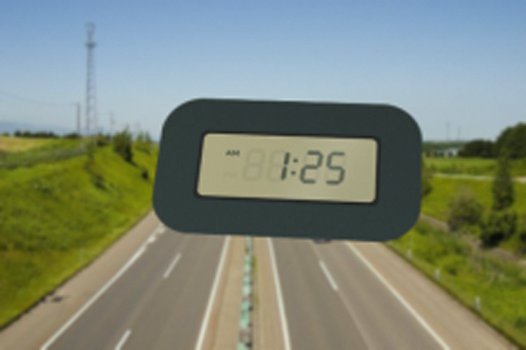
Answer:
1,25
